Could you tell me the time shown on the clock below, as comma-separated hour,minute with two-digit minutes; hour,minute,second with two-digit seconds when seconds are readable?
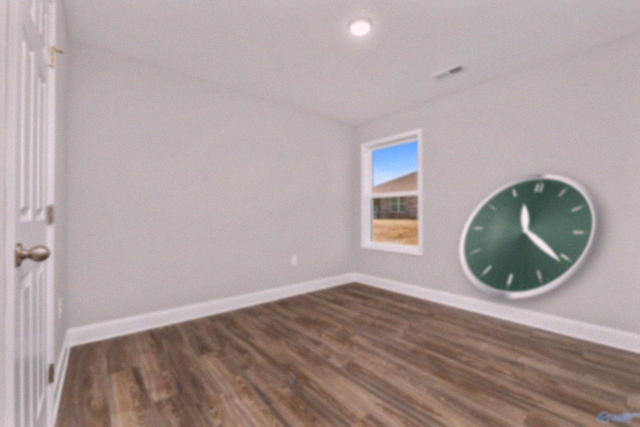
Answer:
11,21
